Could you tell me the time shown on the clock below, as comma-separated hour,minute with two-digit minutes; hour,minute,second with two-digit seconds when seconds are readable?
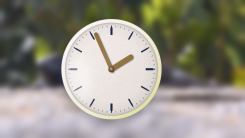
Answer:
1,56
